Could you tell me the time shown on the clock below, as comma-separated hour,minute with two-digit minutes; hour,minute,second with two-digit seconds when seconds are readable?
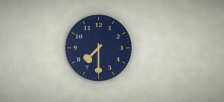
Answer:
7,30
